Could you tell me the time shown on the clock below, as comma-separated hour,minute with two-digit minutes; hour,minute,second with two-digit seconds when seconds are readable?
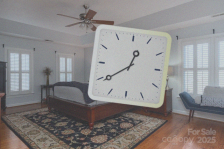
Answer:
12,39
